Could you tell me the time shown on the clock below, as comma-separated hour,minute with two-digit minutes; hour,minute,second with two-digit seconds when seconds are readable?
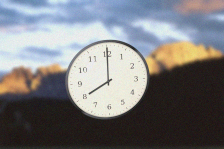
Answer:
8,00
